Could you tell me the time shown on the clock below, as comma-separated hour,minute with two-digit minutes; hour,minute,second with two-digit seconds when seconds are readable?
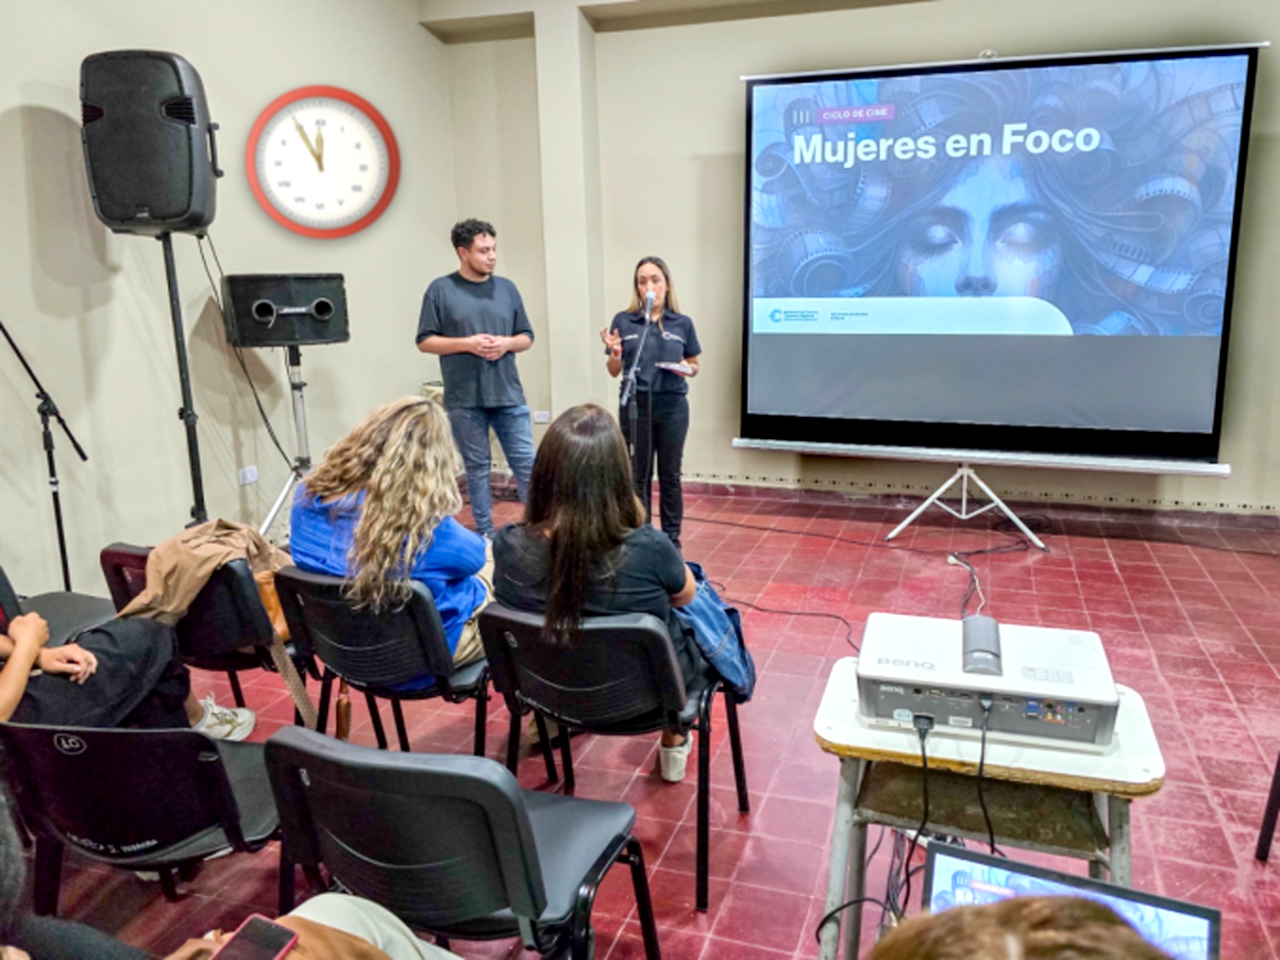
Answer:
11,55
